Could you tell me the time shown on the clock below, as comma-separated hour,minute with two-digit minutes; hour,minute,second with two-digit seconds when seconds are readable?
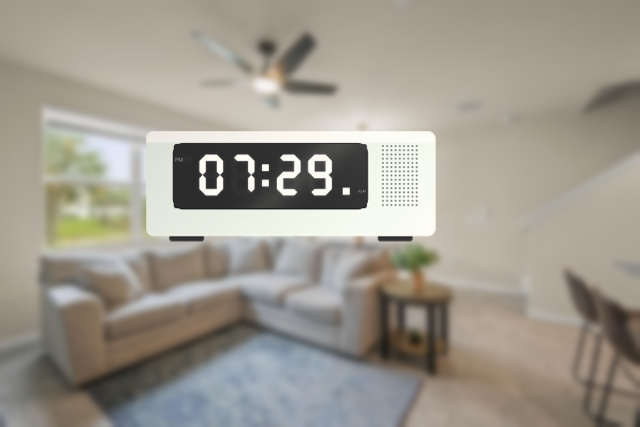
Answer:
7,29
